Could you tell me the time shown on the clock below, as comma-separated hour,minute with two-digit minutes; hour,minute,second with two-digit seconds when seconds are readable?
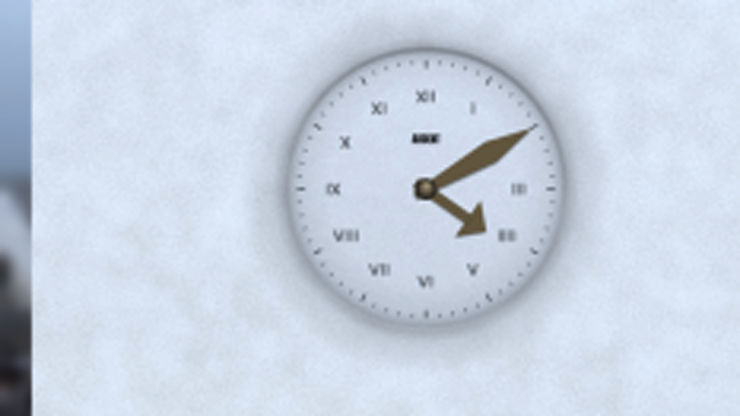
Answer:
4,10
